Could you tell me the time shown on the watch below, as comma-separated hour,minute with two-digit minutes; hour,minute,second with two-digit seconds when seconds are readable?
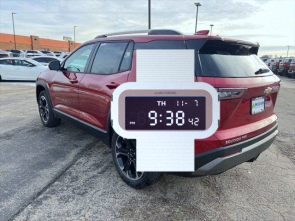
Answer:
9,38,42
